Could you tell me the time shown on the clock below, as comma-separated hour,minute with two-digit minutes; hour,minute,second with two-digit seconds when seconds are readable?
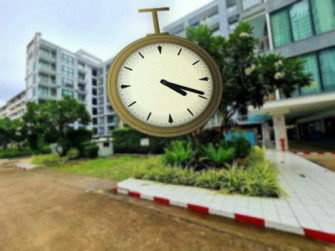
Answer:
4,19
